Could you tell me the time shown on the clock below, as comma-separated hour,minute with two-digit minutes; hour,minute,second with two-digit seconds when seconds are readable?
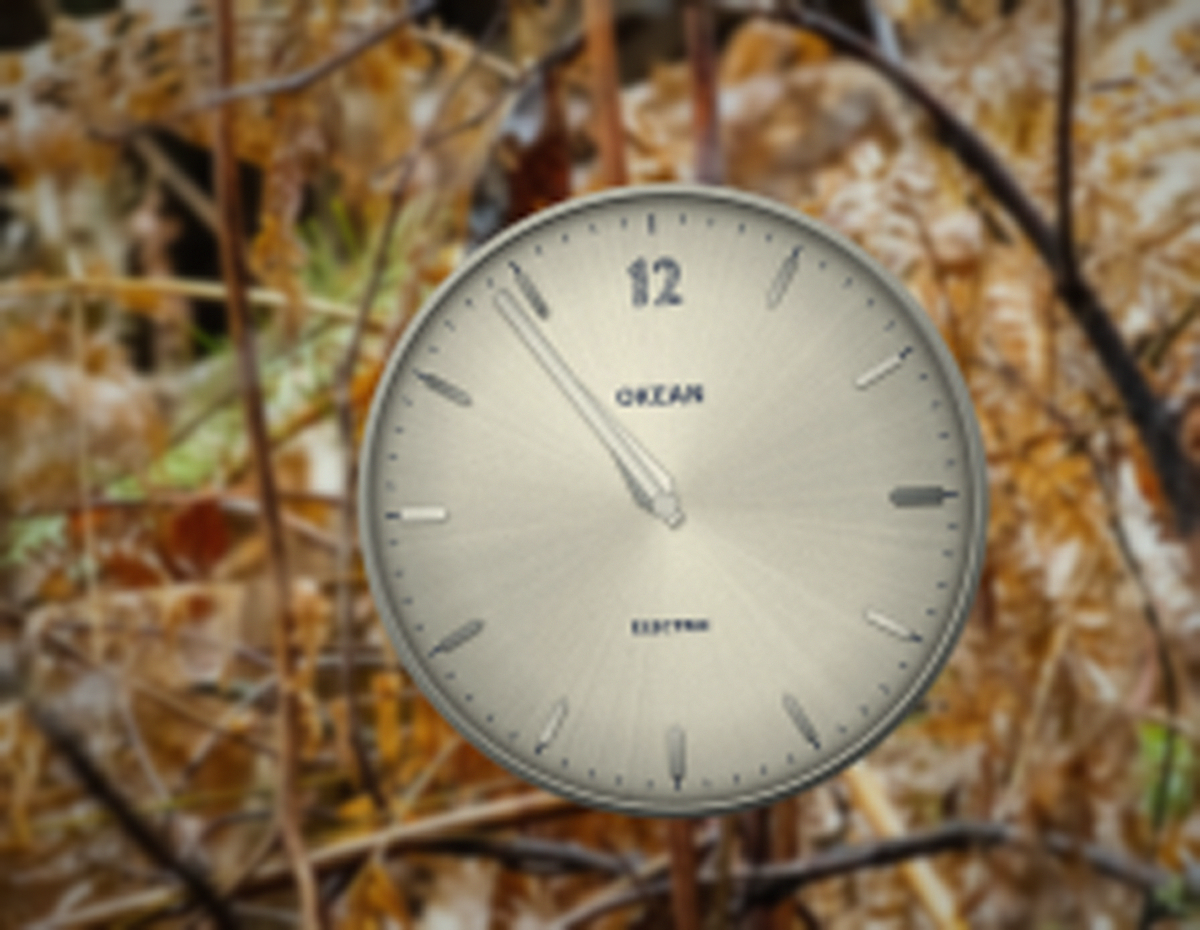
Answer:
10,54
